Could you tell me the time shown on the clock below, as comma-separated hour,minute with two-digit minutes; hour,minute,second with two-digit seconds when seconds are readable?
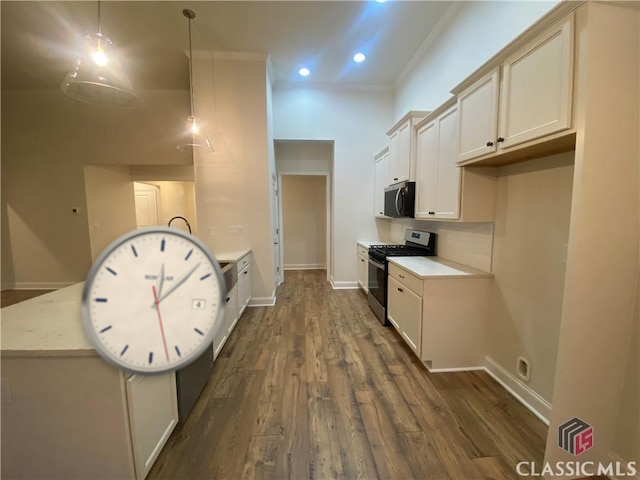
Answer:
12,07,27
